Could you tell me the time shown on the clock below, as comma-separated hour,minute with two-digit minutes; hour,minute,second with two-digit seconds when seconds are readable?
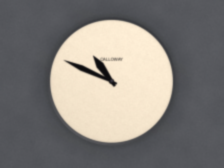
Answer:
10,49
